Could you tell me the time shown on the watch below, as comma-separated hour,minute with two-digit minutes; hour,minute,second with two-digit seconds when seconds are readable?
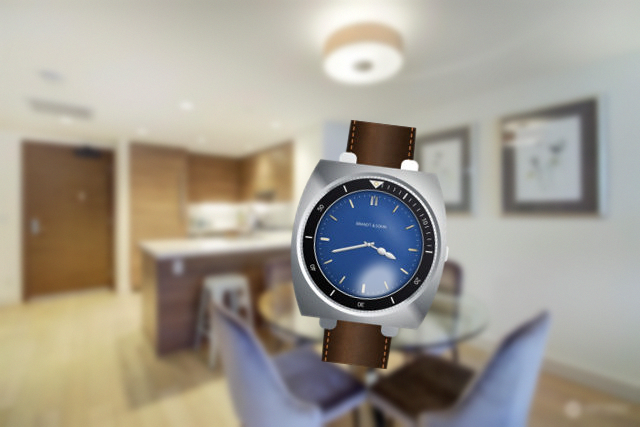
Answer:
3,42
